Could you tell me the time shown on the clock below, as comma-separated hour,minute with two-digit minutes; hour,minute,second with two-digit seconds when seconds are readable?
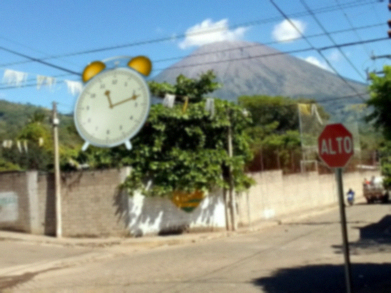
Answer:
11,12
